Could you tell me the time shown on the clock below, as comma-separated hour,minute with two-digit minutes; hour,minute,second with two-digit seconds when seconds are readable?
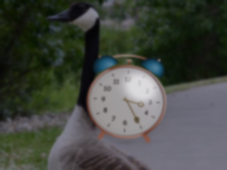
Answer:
3,25
